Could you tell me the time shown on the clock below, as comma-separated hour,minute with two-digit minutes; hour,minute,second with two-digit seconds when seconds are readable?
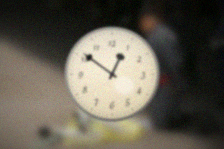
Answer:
12,51
